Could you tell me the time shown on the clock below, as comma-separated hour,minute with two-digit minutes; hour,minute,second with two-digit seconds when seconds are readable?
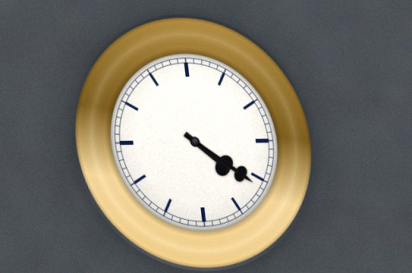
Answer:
4,21
